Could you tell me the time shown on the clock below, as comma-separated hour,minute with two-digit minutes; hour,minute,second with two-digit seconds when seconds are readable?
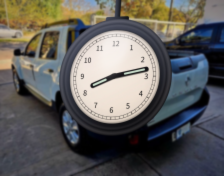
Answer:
8,13
